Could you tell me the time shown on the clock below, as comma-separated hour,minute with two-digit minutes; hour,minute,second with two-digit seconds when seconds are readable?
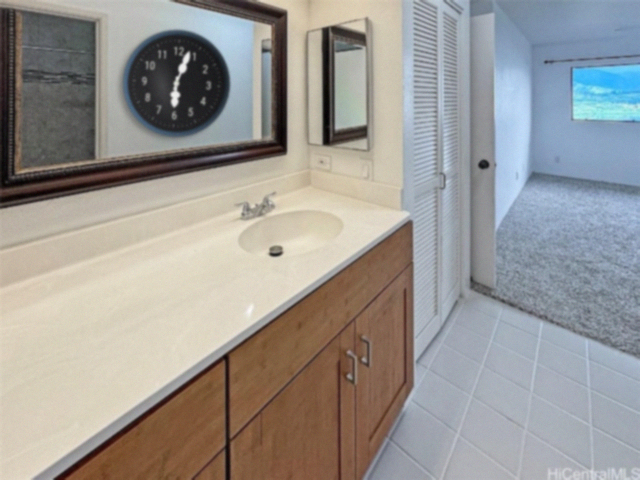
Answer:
6,03
